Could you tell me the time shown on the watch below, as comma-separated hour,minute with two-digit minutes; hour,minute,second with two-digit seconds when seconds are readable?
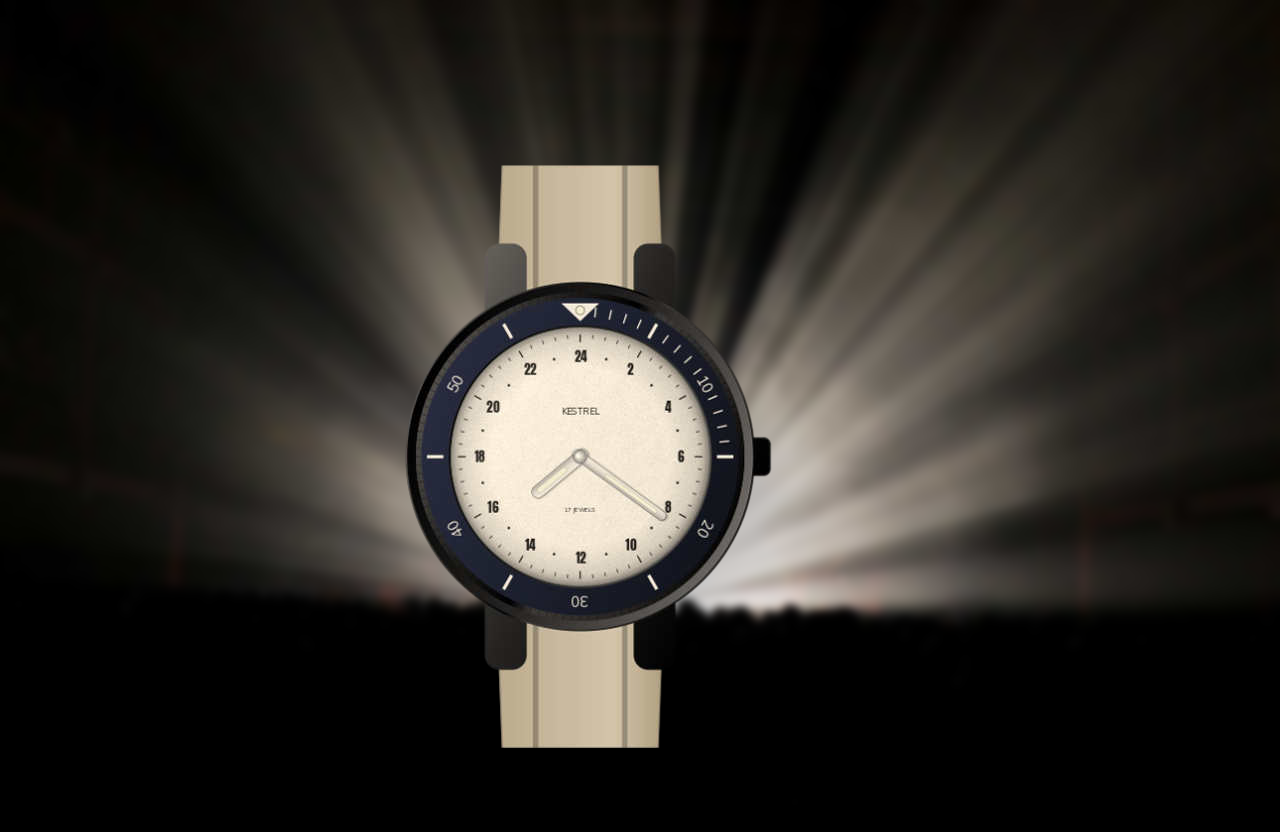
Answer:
15,21
